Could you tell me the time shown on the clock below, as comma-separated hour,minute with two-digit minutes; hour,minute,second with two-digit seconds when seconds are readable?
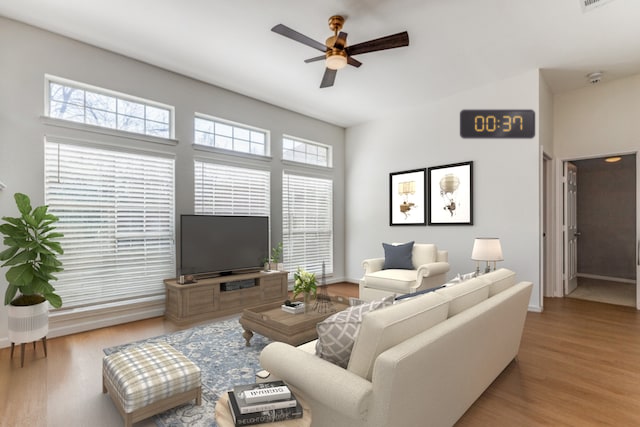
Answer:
0,37
